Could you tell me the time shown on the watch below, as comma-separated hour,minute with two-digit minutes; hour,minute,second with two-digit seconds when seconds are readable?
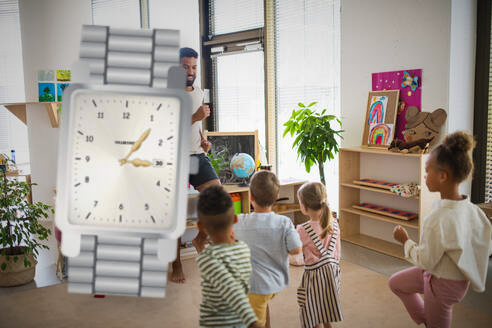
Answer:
3,06
